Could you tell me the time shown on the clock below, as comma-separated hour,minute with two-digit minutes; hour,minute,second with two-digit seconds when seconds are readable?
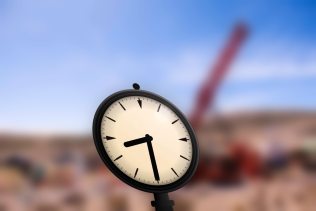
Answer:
8,30
